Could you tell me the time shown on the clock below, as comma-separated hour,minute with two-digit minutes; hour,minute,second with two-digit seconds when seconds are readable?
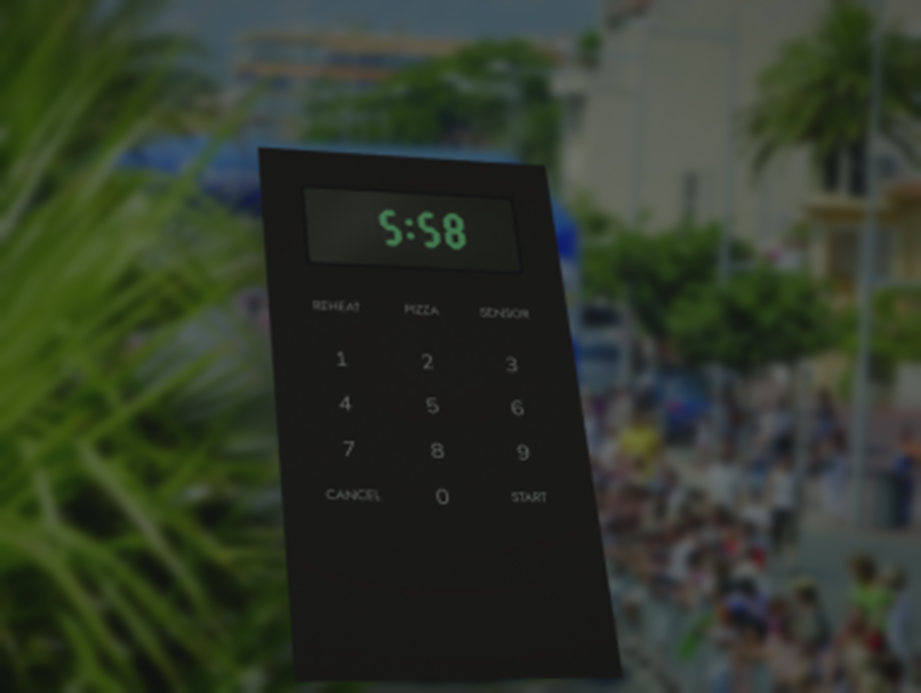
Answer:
5,58
